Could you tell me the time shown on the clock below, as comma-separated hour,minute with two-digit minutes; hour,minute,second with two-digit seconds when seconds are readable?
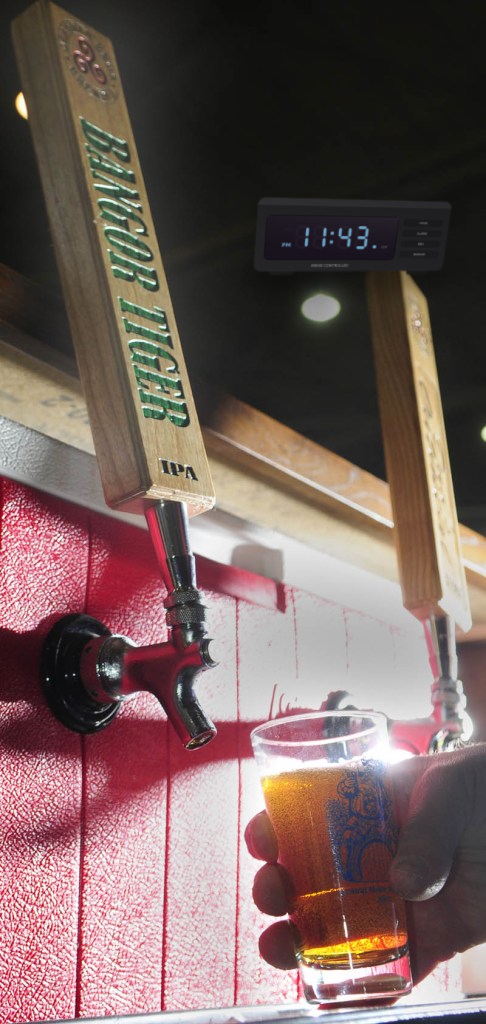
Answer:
11,43
